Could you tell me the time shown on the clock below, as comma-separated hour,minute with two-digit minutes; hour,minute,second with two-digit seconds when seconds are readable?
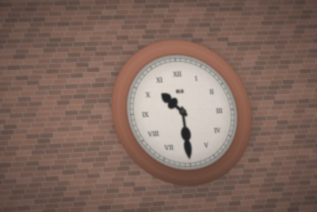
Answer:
10,30
